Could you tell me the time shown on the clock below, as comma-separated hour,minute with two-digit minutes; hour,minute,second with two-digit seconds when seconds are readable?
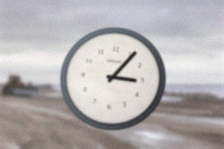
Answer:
3,06
